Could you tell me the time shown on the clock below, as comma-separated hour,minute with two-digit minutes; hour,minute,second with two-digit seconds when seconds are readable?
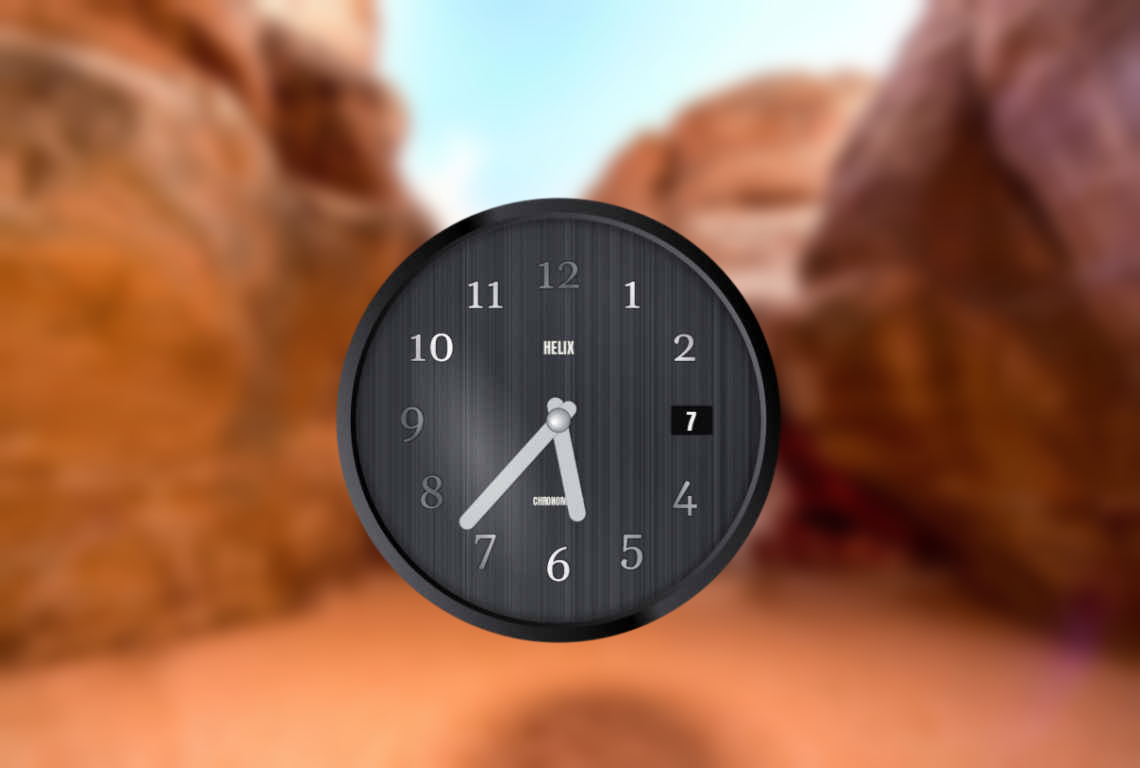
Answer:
5,37
